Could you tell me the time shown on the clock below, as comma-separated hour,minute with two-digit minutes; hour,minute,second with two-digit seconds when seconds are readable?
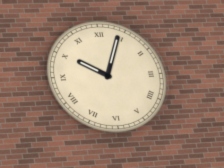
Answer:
10,04
